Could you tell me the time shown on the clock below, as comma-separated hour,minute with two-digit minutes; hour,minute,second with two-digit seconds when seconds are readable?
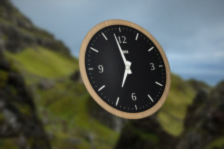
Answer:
6,58
